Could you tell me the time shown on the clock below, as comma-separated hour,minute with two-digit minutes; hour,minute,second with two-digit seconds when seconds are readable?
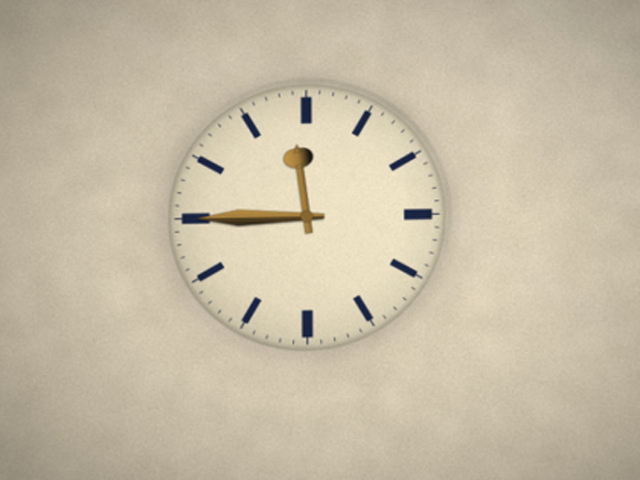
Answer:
11,45
